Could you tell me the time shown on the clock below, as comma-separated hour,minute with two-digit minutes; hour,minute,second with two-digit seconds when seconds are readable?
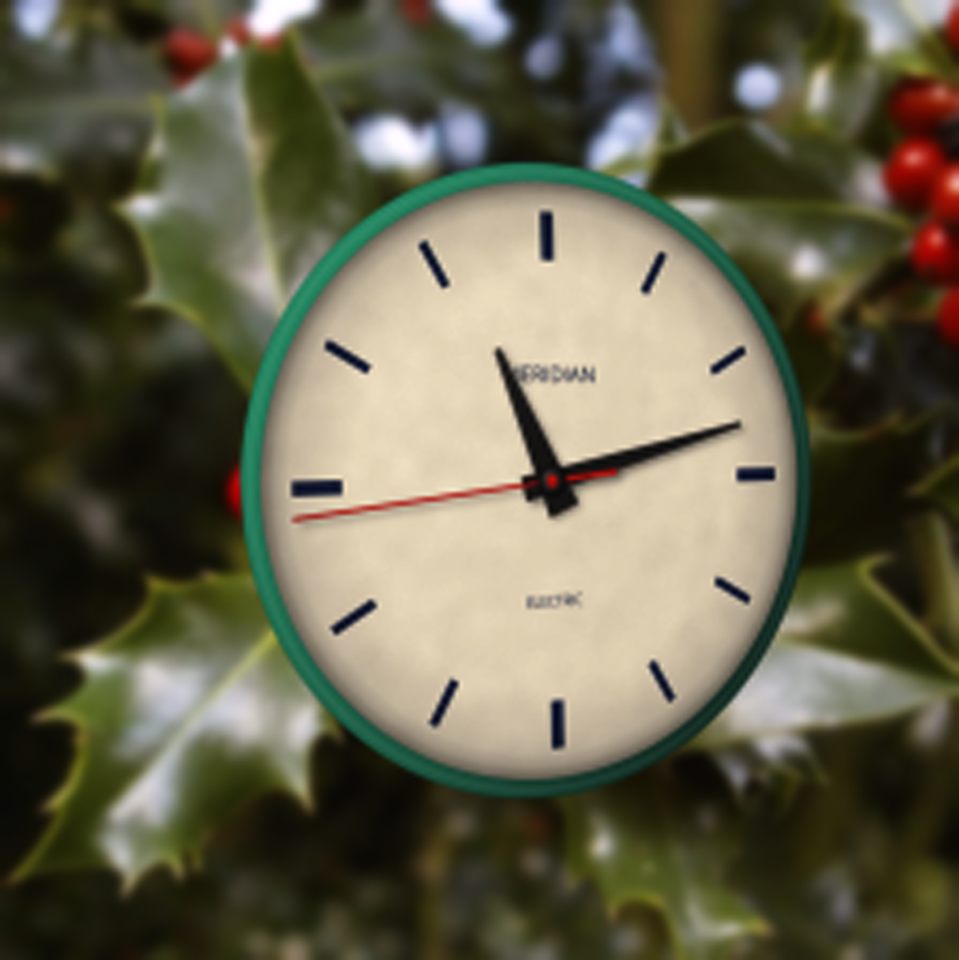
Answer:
11,12,44
